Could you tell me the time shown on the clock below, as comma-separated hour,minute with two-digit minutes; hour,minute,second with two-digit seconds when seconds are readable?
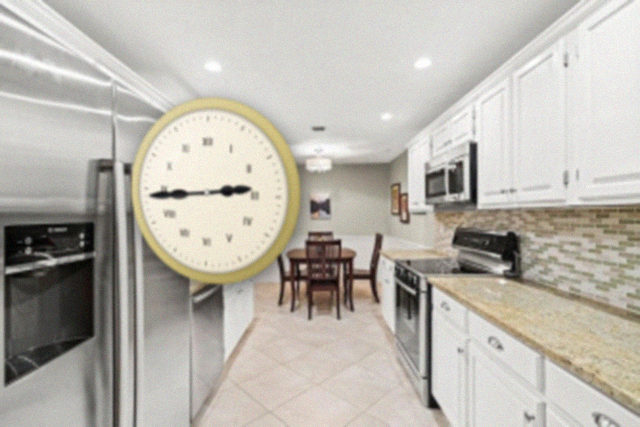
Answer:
2,44
